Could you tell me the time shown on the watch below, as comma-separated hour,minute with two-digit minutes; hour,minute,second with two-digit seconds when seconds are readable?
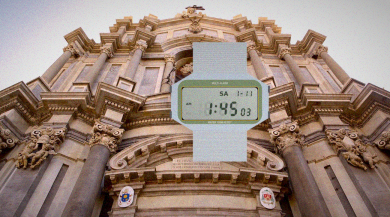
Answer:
1,45,03
